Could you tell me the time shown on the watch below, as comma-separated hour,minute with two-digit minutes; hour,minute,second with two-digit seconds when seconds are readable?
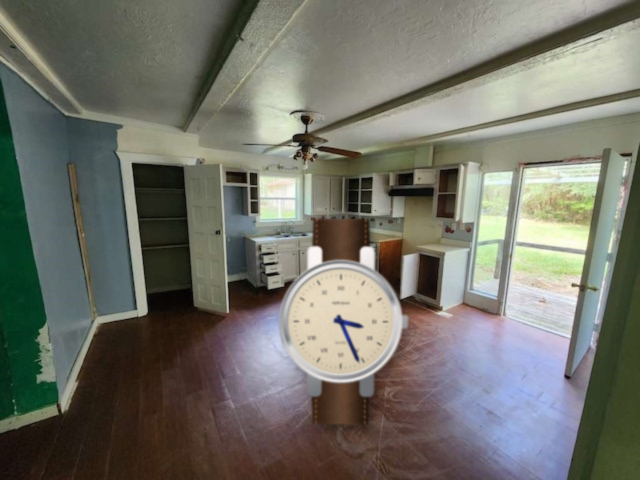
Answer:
3,26
